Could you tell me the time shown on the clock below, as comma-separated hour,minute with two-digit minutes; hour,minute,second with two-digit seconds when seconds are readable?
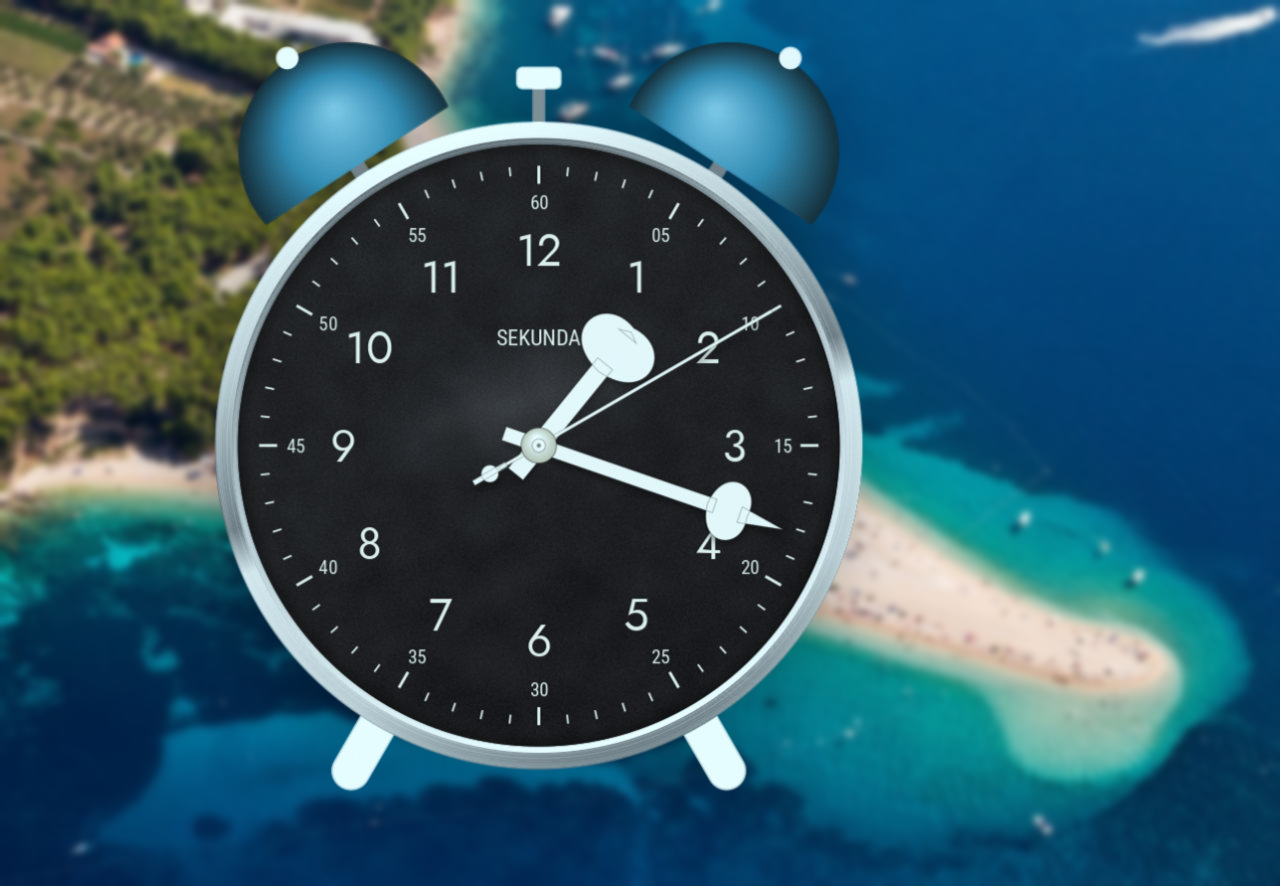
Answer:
1,18,10
